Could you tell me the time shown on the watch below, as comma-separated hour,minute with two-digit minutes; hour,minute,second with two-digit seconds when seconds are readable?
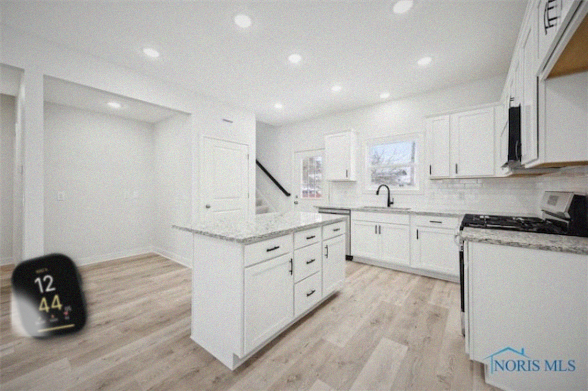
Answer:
12,44
